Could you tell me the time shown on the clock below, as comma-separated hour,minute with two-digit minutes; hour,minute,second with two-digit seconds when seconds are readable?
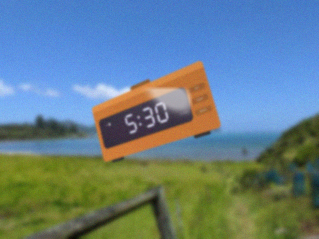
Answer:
5,30
